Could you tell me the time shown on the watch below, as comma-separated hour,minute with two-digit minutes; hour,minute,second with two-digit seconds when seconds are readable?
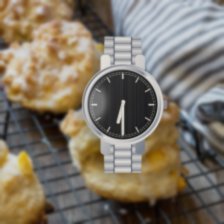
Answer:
6,30
